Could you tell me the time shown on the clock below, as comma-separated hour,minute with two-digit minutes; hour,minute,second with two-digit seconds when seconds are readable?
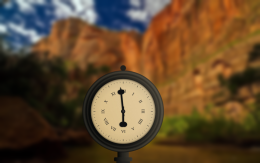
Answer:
5,59
